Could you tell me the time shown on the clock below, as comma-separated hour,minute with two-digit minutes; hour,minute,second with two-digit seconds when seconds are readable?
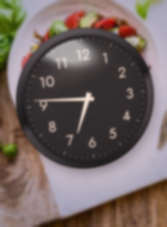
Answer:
6,46
